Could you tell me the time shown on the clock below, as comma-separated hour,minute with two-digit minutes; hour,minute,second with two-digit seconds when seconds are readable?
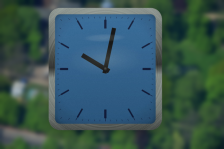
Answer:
10,02
